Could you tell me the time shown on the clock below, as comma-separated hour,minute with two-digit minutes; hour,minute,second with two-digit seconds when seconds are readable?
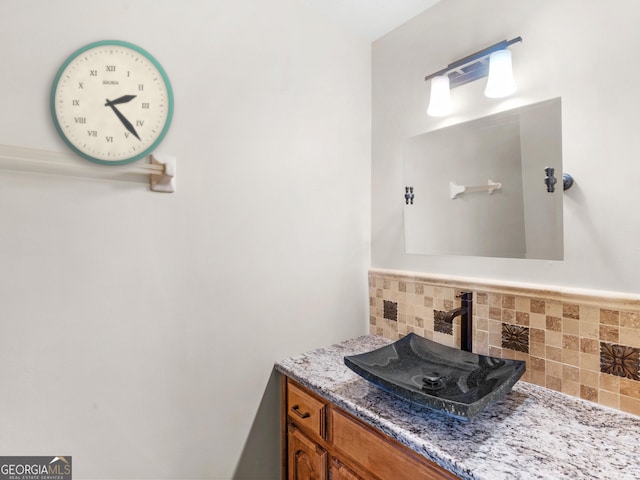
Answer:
2,23
